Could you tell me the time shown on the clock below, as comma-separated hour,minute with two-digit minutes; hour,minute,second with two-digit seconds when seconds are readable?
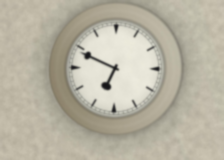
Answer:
6,49
